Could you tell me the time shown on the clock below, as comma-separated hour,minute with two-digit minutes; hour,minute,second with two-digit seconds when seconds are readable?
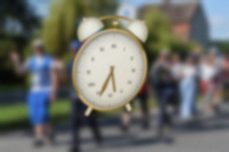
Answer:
5,34
